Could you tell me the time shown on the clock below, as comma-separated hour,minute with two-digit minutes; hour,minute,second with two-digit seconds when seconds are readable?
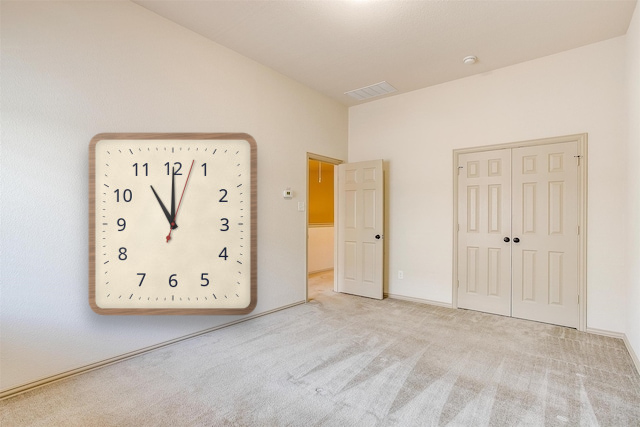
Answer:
11,00,03
